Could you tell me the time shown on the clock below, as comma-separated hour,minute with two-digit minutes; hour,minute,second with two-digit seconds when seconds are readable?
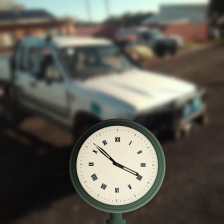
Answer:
3,52
